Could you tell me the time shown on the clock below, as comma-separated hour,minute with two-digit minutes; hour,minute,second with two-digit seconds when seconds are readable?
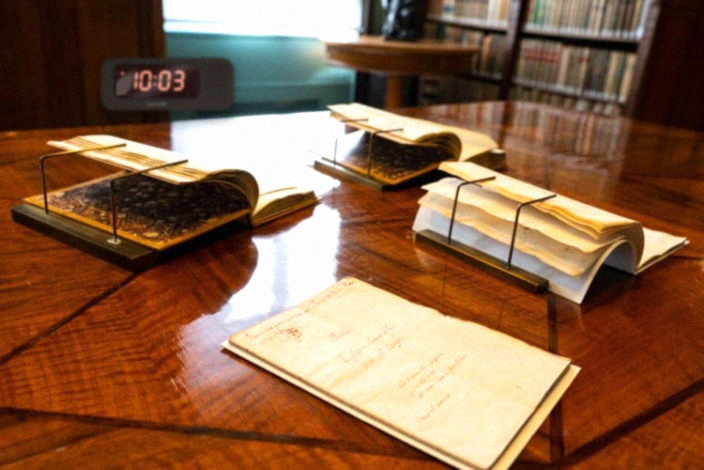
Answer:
10,03
